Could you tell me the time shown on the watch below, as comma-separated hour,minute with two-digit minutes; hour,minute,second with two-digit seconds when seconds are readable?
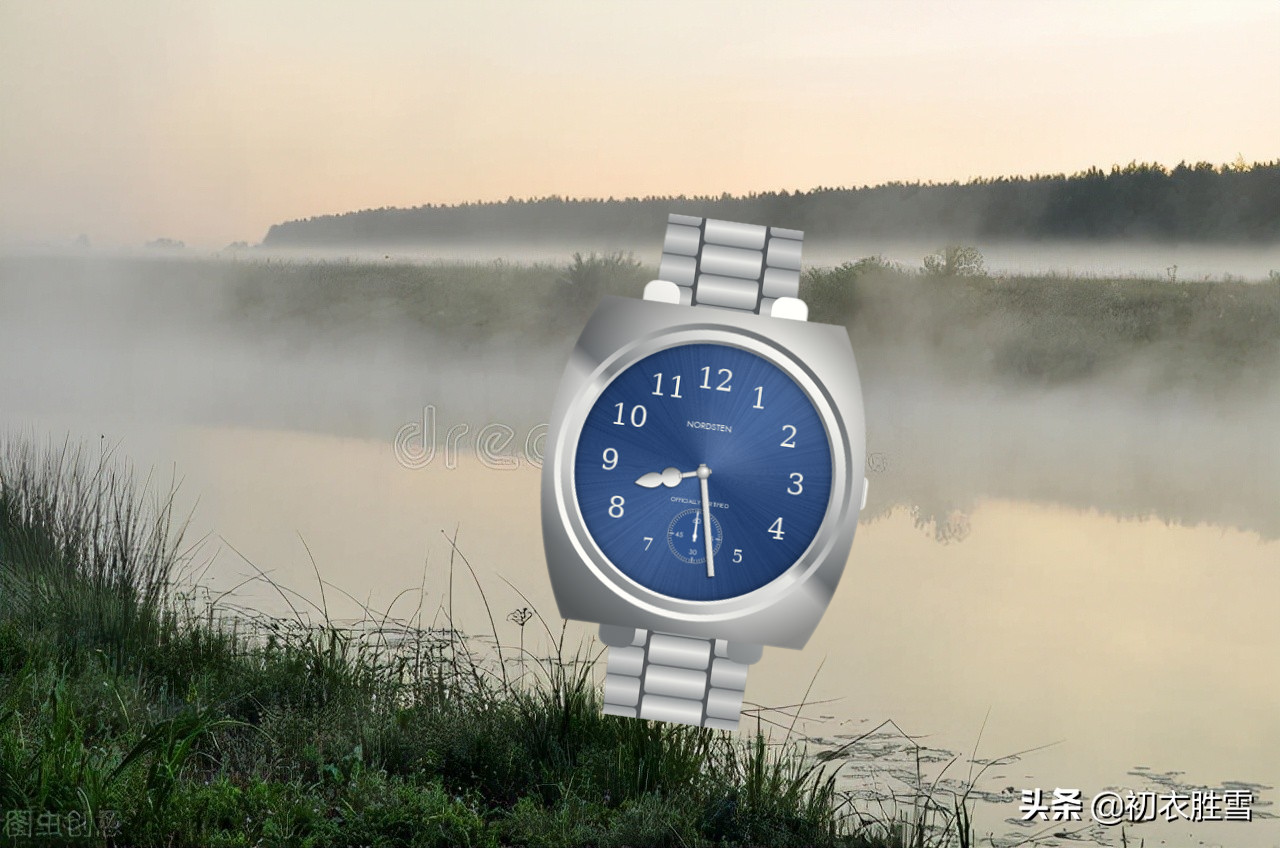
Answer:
8,28
